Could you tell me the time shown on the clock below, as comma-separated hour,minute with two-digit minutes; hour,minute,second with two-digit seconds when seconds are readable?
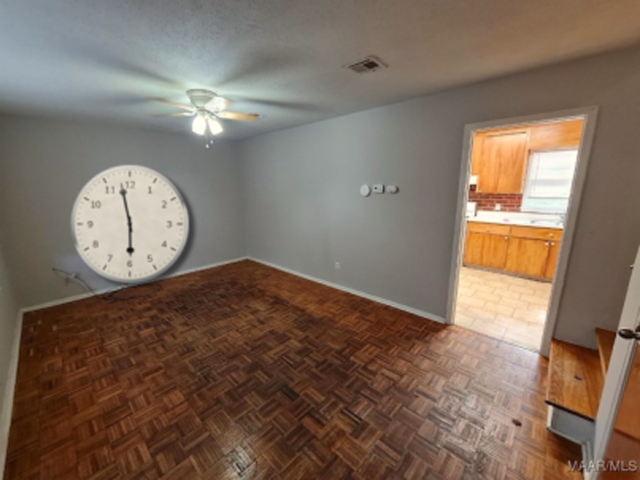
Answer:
5,58
